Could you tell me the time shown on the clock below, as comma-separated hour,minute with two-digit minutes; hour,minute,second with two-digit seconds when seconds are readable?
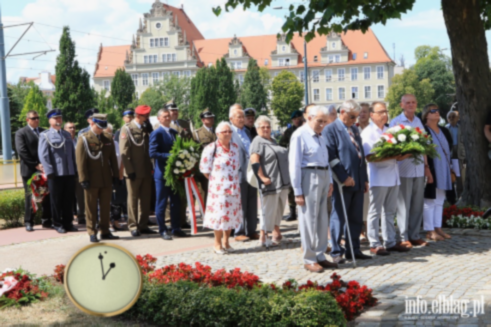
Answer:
12,58
